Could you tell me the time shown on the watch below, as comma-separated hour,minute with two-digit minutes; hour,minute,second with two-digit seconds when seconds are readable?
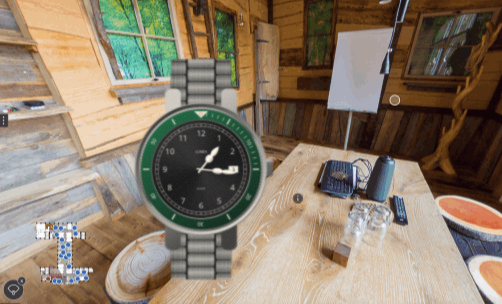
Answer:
1,16
